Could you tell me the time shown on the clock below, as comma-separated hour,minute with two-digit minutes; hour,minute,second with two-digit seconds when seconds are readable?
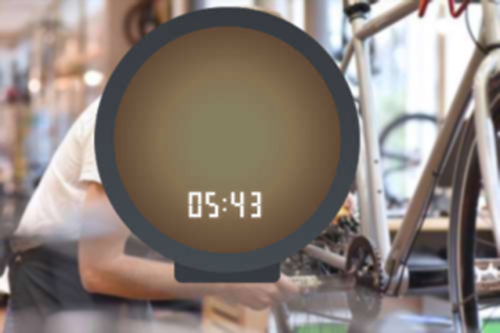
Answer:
5,43
